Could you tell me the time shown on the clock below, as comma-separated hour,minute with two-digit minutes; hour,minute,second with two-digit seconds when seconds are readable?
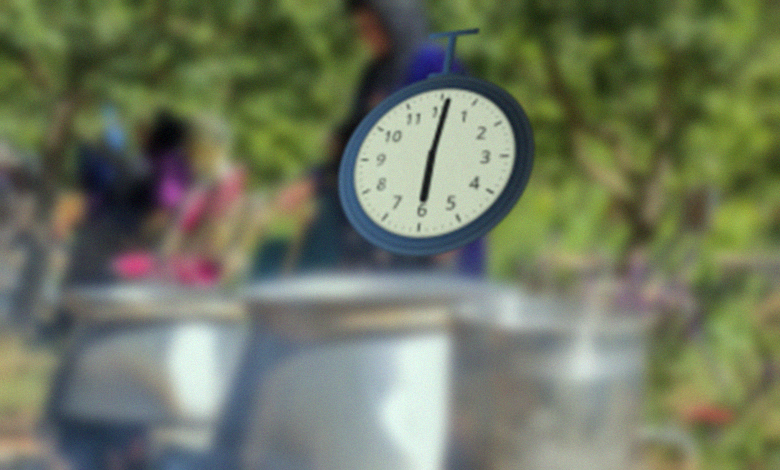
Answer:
6,01
